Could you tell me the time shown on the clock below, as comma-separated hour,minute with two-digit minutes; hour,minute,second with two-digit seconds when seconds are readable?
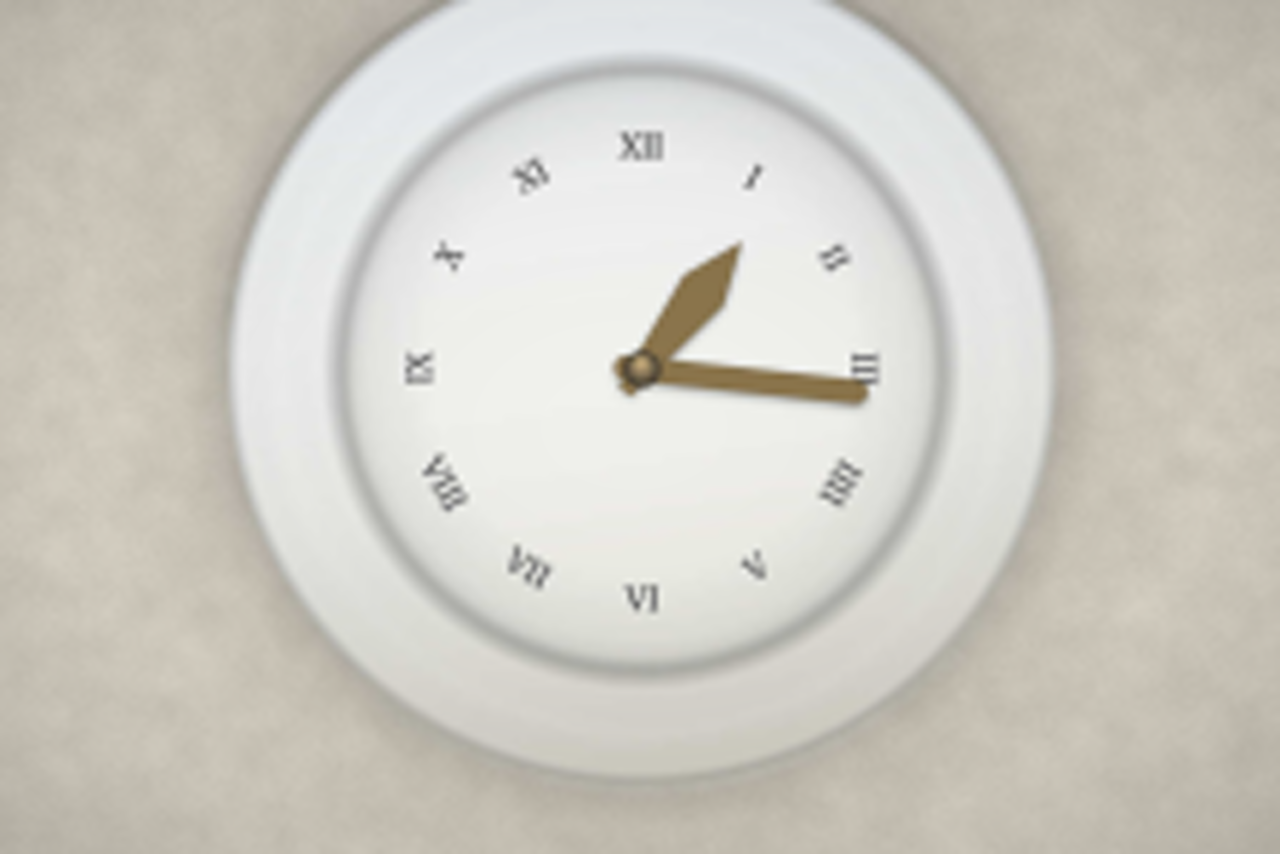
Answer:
1,16
